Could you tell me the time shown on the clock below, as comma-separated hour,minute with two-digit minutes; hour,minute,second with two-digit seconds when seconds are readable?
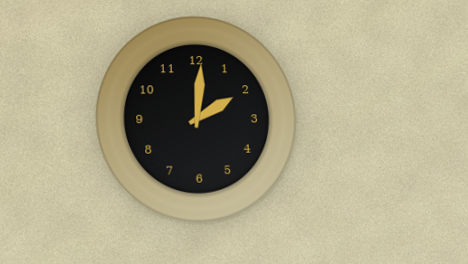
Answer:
2,01
